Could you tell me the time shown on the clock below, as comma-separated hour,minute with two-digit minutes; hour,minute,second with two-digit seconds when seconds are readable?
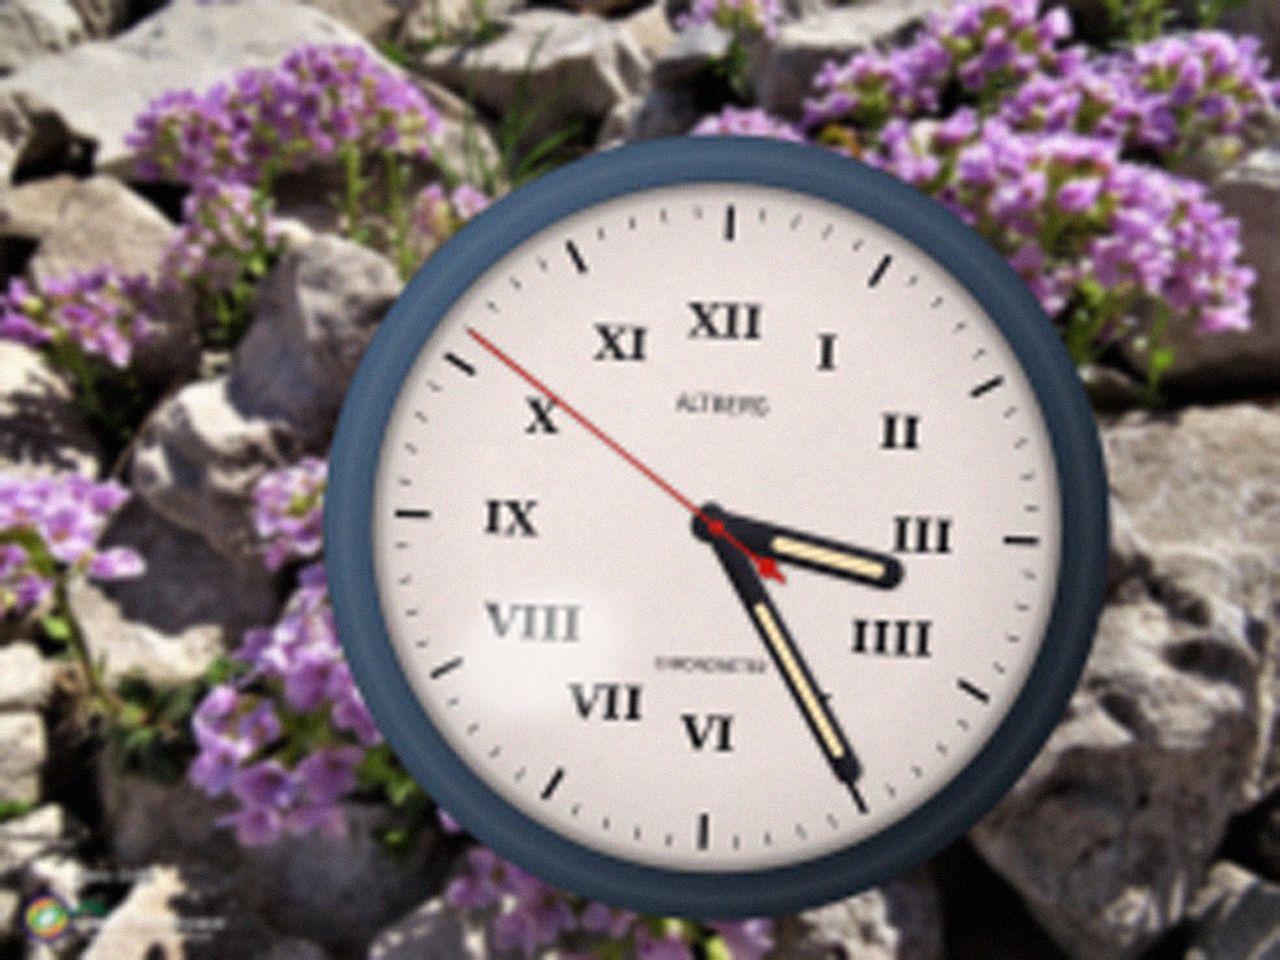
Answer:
3,24,51
